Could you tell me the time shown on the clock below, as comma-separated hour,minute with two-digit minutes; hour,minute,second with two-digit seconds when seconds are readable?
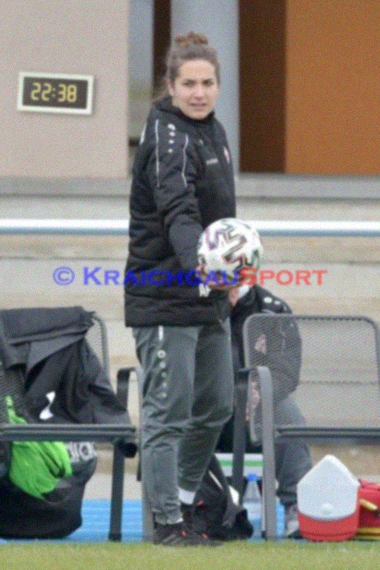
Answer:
22,38
